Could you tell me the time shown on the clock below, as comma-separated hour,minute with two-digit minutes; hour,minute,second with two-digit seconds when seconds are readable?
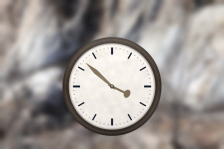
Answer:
3,52
